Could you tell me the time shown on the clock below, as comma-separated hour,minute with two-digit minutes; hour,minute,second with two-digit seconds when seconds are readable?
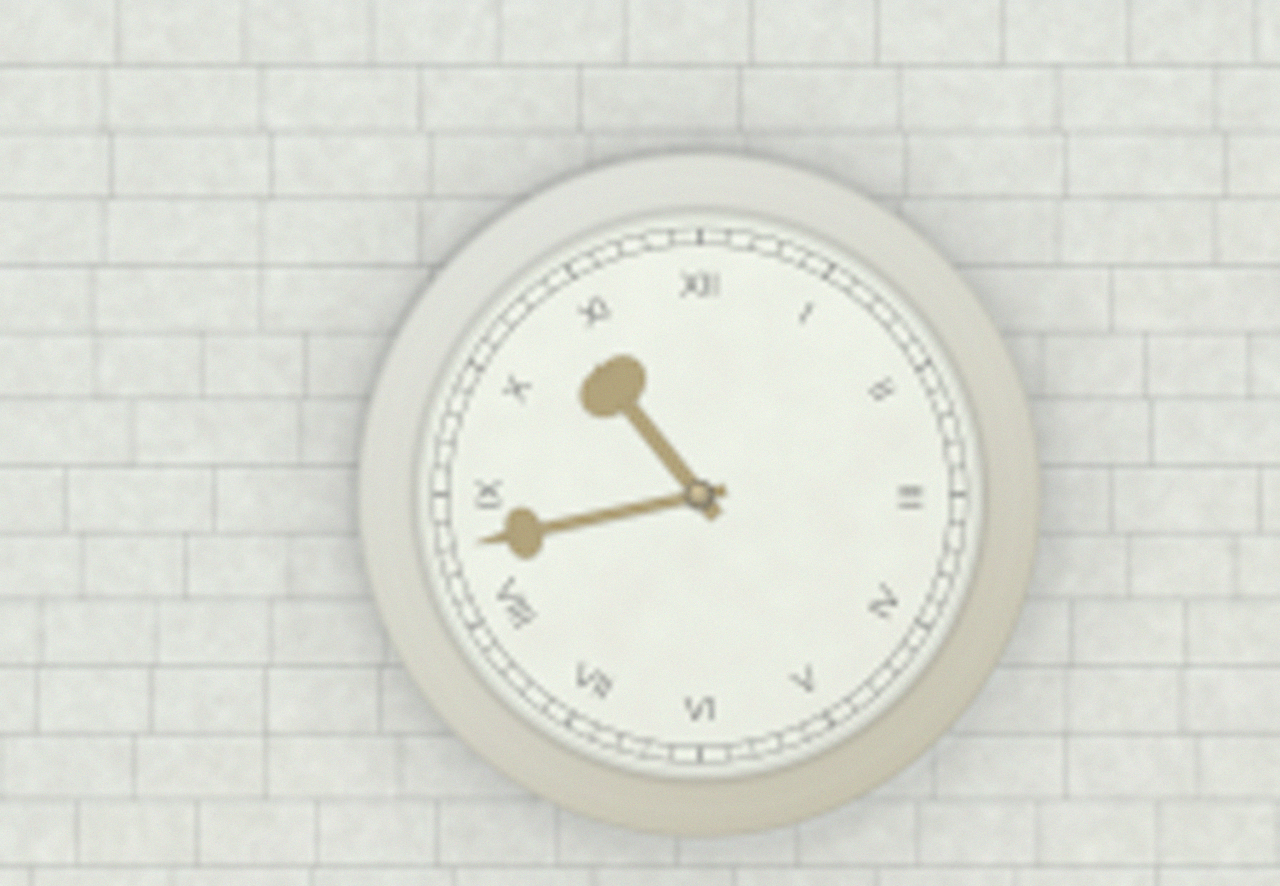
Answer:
10,43
